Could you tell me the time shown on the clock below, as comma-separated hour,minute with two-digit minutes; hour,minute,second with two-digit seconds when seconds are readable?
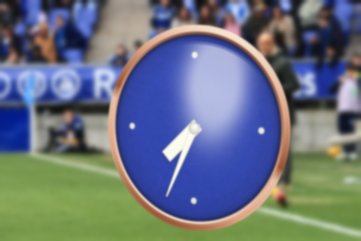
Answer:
7,34
